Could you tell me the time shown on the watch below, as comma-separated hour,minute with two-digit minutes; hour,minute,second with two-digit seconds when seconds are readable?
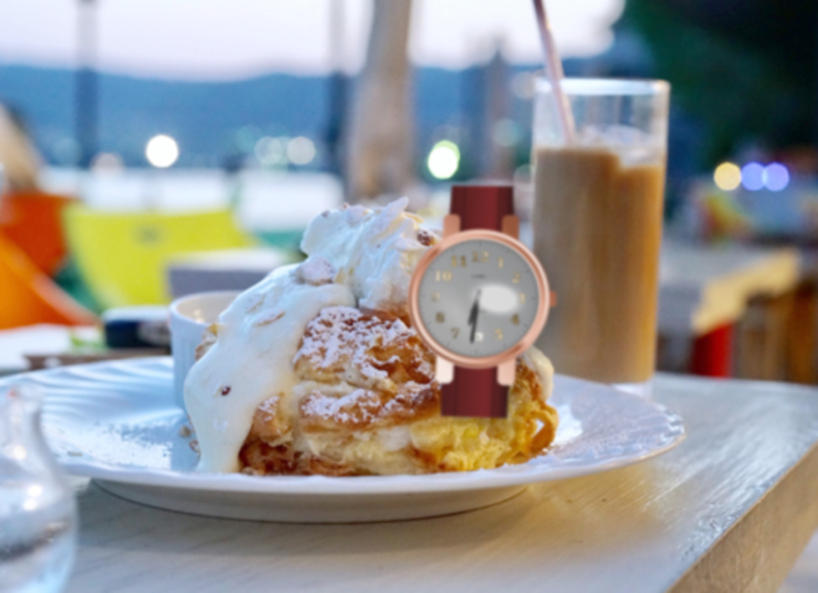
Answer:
6,31
